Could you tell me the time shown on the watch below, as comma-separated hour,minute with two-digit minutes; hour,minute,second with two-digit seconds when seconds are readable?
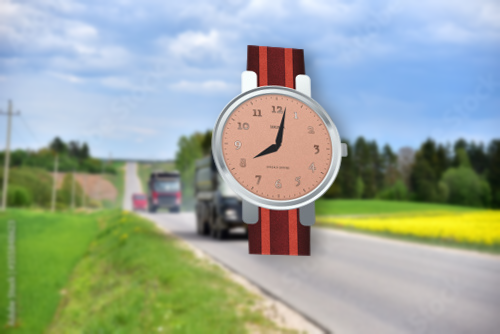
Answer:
8,02
